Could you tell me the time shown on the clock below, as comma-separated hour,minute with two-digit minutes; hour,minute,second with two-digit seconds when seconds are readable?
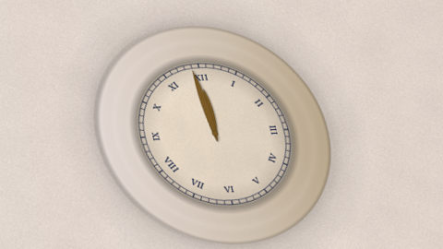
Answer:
11,59
